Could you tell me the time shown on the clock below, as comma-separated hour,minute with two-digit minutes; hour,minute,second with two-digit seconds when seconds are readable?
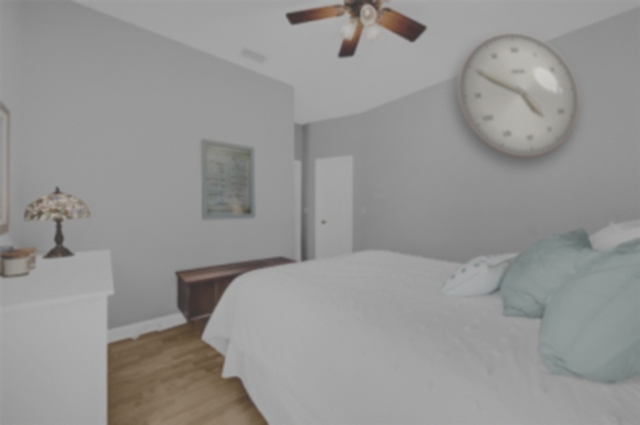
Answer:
4,50
